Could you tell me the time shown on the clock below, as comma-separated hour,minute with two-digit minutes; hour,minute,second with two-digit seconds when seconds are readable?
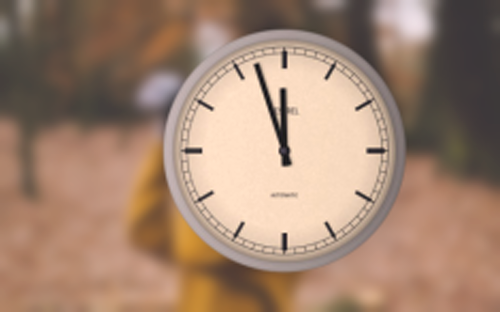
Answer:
11,57
